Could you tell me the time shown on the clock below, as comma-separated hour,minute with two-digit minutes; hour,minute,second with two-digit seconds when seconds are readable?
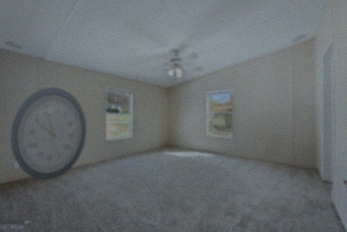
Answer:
9,56
